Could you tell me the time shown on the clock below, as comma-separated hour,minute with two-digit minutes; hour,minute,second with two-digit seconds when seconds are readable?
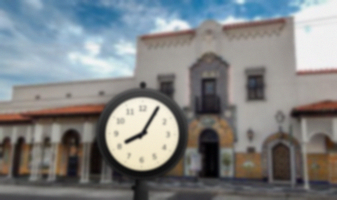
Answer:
8,05
